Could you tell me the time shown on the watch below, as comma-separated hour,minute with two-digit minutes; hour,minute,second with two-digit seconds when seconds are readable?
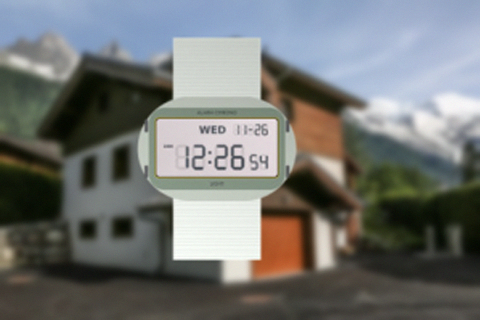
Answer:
12,26,54
